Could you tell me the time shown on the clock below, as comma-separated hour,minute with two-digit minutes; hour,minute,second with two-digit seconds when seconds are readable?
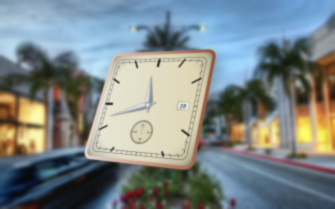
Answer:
11,42
